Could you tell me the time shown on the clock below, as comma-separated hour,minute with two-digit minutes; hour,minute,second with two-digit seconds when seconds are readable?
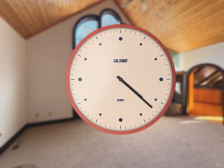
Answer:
4,22
